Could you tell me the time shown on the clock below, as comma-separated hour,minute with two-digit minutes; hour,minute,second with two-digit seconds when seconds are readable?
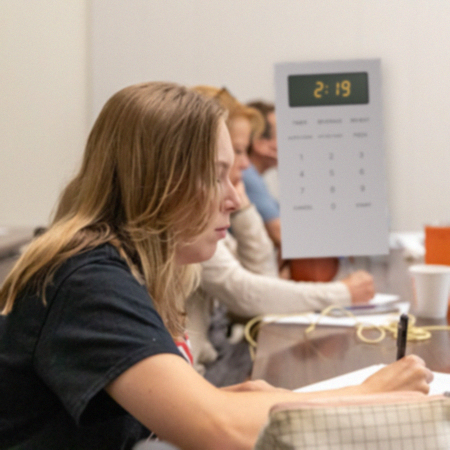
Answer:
2,19
